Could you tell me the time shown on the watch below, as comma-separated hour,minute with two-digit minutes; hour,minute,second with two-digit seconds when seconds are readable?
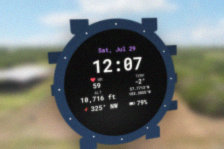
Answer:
12,07
